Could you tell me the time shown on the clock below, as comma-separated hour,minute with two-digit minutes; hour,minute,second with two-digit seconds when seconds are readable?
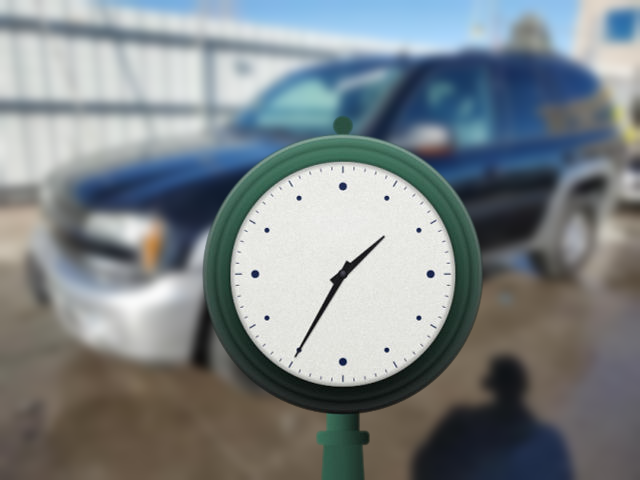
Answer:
1,35
